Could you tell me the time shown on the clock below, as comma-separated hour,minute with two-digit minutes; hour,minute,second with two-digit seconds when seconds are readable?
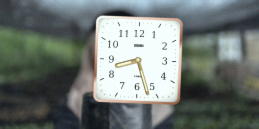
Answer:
8,27
